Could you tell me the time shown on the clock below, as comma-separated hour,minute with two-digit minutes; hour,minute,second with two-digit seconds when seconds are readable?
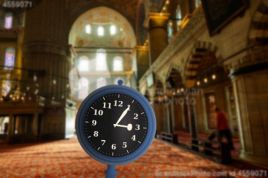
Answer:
3,05
